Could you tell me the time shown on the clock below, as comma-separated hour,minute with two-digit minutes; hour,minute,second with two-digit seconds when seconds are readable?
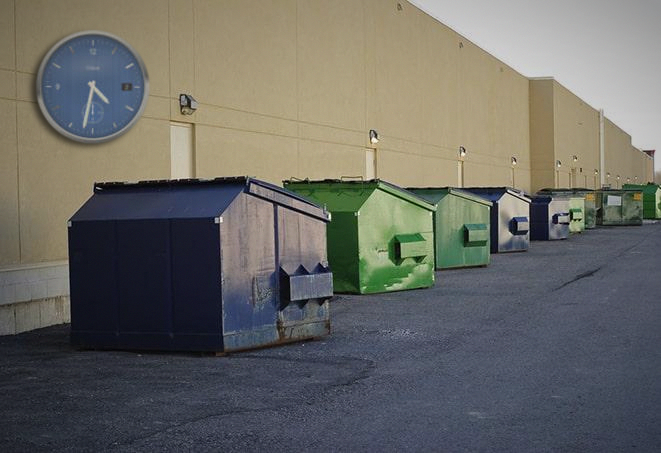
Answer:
4,32
